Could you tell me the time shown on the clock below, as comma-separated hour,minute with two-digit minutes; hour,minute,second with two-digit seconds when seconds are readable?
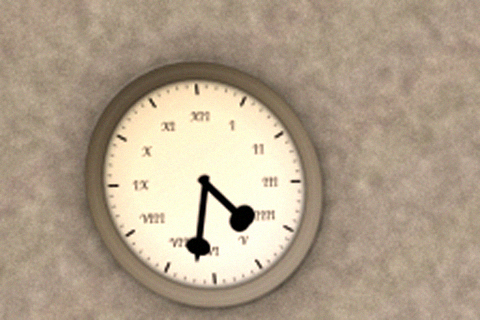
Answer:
4,32
